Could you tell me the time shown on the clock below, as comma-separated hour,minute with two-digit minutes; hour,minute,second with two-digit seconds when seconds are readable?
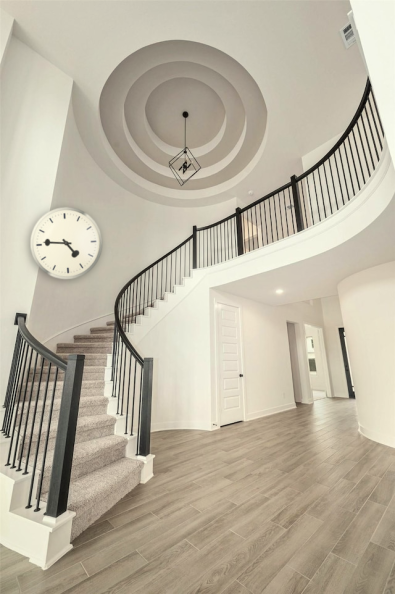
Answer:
4,46
